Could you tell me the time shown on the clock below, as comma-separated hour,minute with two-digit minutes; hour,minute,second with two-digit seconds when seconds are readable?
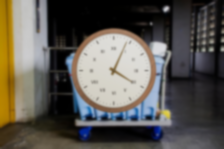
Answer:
4,04
